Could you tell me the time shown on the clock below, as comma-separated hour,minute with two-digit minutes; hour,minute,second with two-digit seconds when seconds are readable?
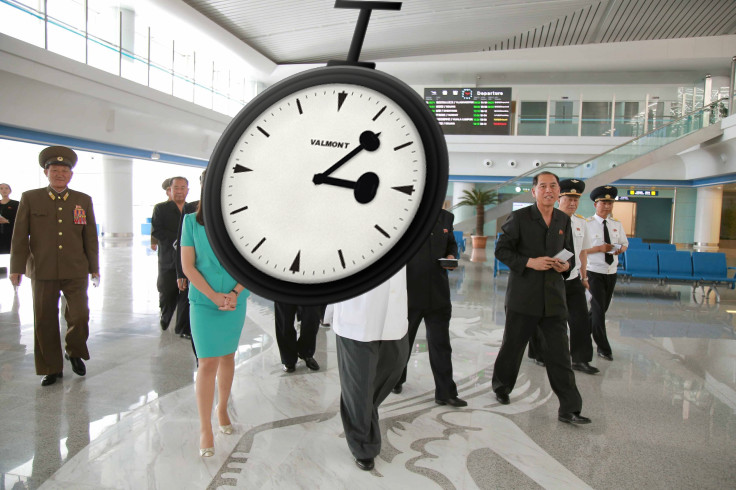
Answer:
3,07
